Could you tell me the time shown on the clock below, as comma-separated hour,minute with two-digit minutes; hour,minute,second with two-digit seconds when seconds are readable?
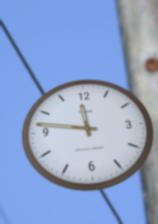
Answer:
11,47
